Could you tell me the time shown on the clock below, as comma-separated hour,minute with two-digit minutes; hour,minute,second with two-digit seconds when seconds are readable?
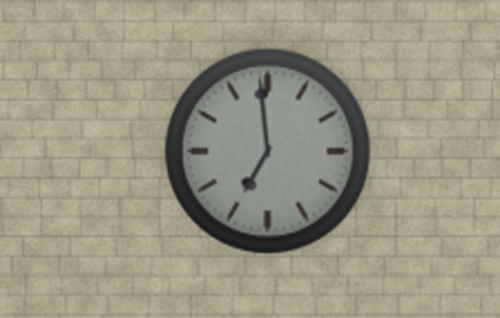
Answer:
6,59
